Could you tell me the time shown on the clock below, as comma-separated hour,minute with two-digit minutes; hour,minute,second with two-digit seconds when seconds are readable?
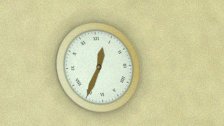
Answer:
12,35
